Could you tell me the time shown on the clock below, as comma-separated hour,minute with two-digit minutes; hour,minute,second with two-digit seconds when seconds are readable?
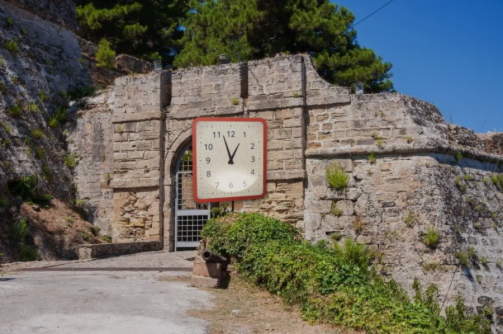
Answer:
12,57
